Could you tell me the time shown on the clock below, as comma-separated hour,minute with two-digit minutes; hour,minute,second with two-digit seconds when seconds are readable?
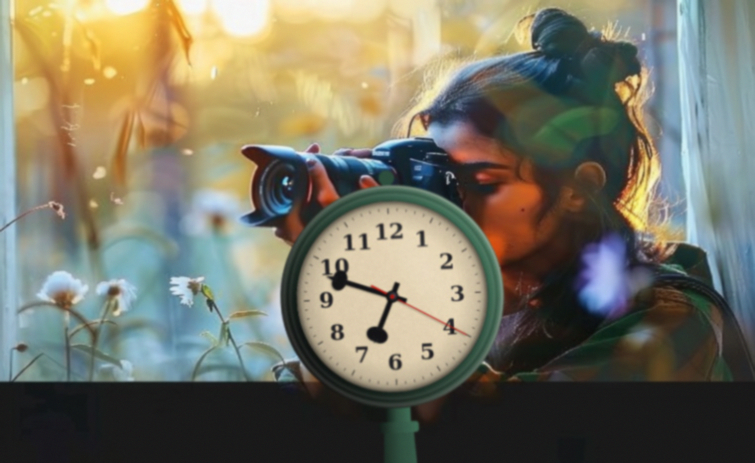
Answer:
6,48,20
